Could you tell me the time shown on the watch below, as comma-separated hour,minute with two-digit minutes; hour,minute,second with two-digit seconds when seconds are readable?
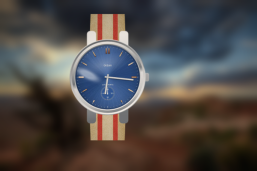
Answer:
6,16
